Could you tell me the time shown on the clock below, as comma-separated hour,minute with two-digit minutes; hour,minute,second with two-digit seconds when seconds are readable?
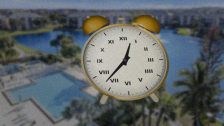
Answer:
12,37
